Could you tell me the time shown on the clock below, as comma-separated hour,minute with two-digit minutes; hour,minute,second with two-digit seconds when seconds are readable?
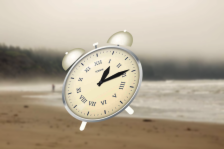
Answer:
1,14
